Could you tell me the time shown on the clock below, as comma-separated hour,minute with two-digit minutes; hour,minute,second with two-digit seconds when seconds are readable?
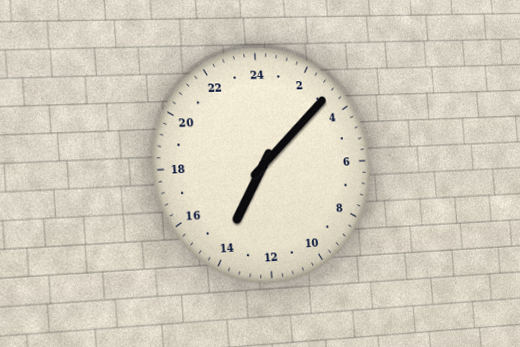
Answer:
14,08
